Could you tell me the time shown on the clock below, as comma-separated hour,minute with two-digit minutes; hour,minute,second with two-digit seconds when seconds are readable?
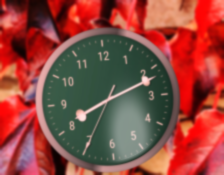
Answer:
8,11,35
